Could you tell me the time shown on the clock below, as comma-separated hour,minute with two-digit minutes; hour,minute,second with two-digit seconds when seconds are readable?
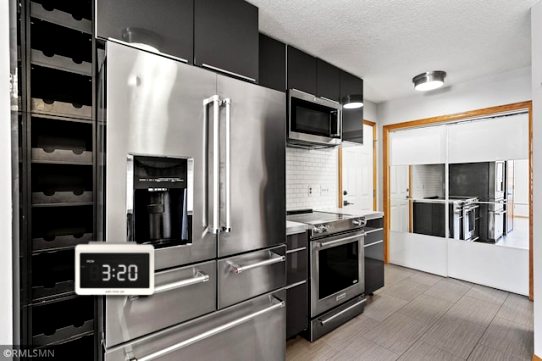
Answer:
3,20
